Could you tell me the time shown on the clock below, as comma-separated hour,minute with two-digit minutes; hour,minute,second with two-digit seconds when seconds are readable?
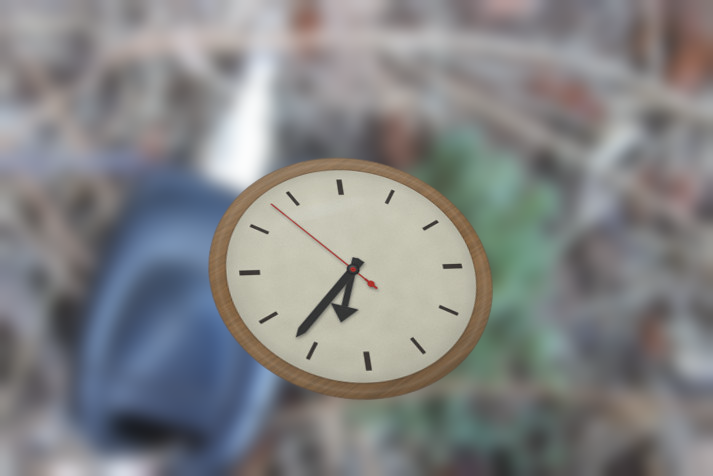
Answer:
6,36,53
